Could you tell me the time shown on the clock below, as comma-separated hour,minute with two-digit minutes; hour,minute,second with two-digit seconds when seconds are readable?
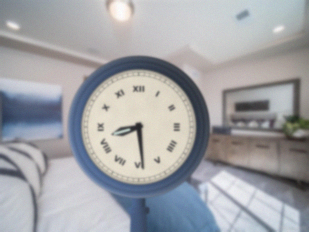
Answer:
8,29
